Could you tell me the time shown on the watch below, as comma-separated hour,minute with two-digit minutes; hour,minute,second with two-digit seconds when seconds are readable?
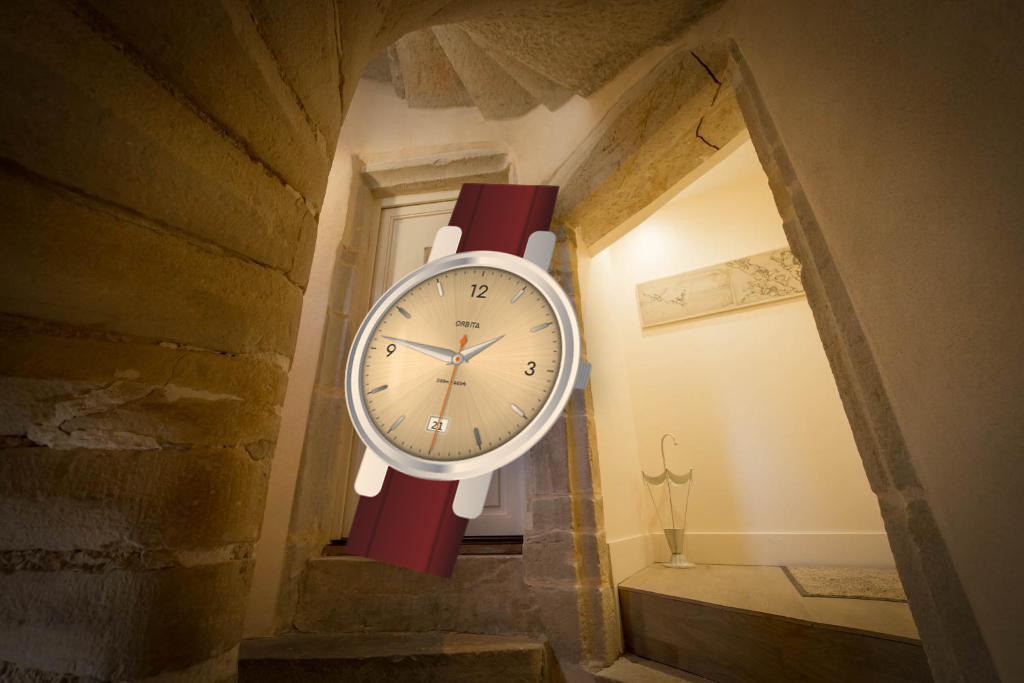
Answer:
1,46,30
